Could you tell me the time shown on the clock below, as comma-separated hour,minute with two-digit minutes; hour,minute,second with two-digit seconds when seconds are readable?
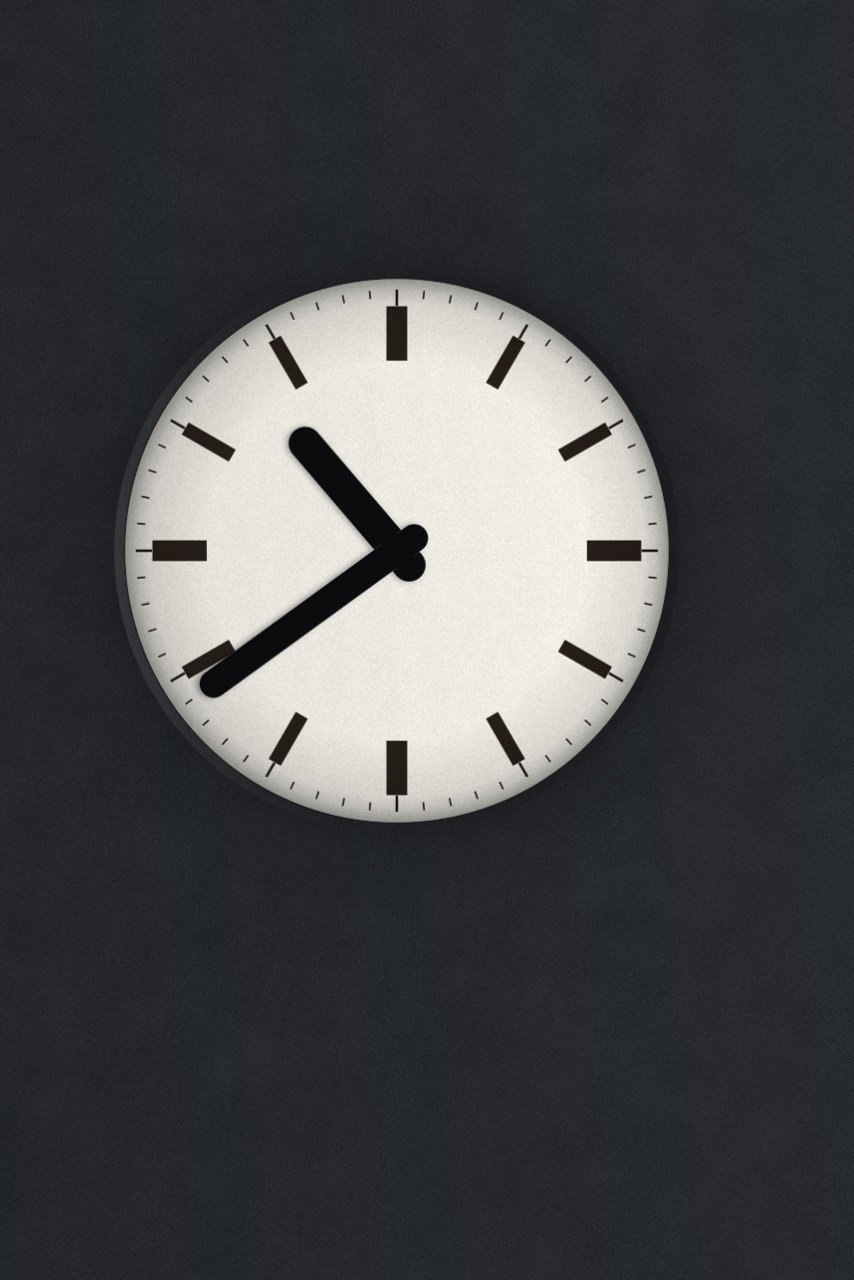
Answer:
10,39
